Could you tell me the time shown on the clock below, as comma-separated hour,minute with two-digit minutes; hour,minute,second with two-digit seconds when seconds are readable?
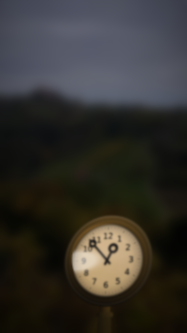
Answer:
12,53
